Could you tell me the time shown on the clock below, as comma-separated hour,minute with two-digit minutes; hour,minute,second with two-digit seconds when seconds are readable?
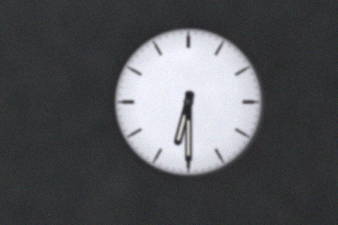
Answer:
6,30
